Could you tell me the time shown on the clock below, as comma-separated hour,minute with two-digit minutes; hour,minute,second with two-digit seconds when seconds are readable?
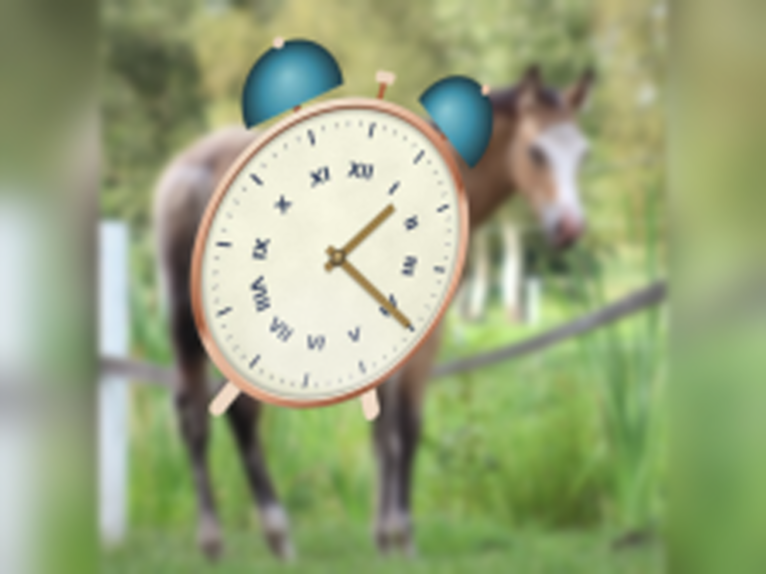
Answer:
1,20
